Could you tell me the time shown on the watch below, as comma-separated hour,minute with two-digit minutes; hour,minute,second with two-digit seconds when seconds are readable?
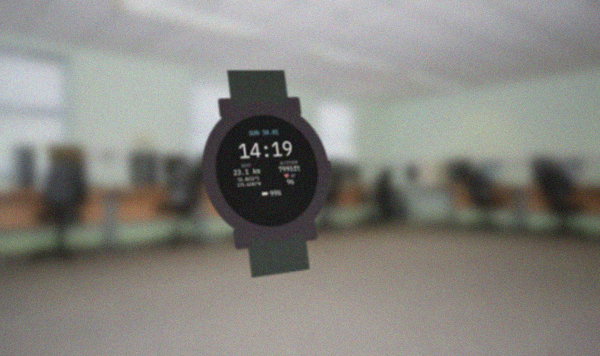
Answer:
14,19
